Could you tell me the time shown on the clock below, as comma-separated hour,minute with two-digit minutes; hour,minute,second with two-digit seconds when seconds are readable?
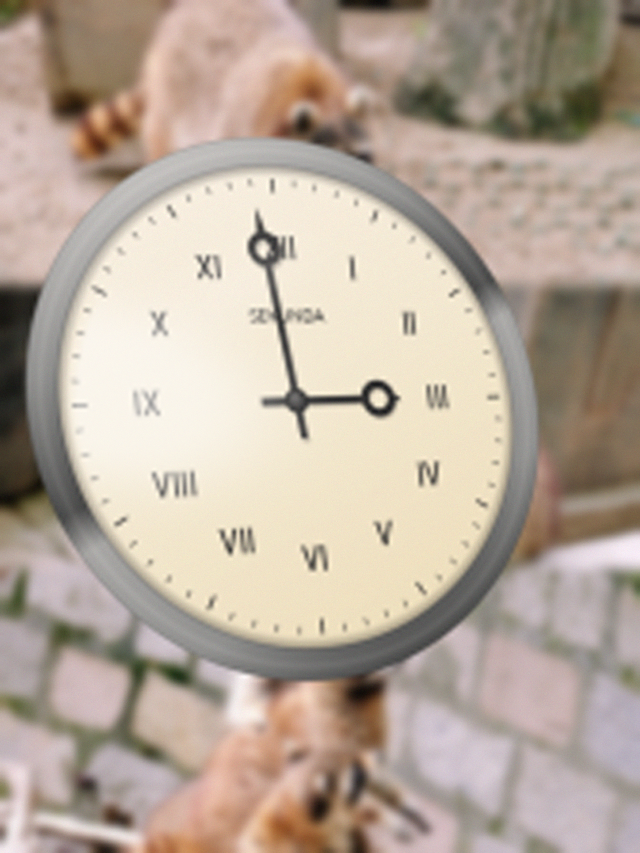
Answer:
2,59
